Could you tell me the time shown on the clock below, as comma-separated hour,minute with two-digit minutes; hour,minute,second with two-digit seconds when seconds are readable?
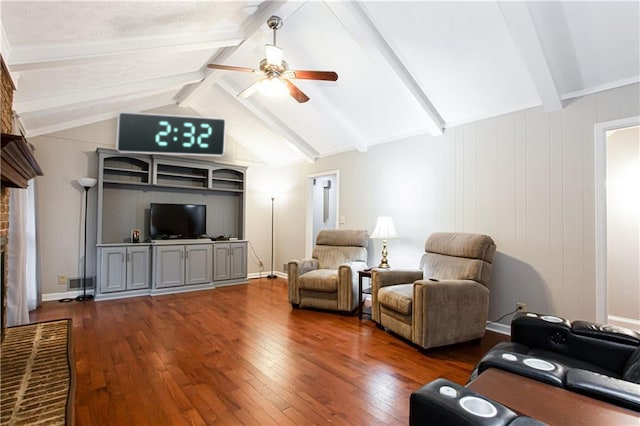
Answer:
2,32
